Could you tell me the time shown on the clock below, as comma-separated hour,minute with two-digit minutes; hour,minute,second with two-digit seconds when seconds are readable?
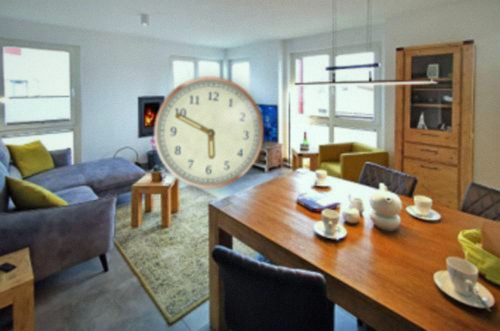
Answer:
5,49
